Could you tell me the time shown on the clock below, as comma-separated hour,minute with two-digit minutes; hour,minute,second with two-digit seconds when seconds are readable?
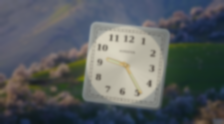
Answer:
9,24
